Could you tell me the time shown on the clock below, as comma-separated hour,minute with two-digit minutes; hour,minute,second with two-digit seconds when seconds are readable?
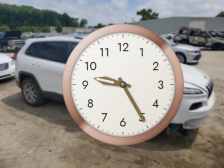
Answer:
9,25
